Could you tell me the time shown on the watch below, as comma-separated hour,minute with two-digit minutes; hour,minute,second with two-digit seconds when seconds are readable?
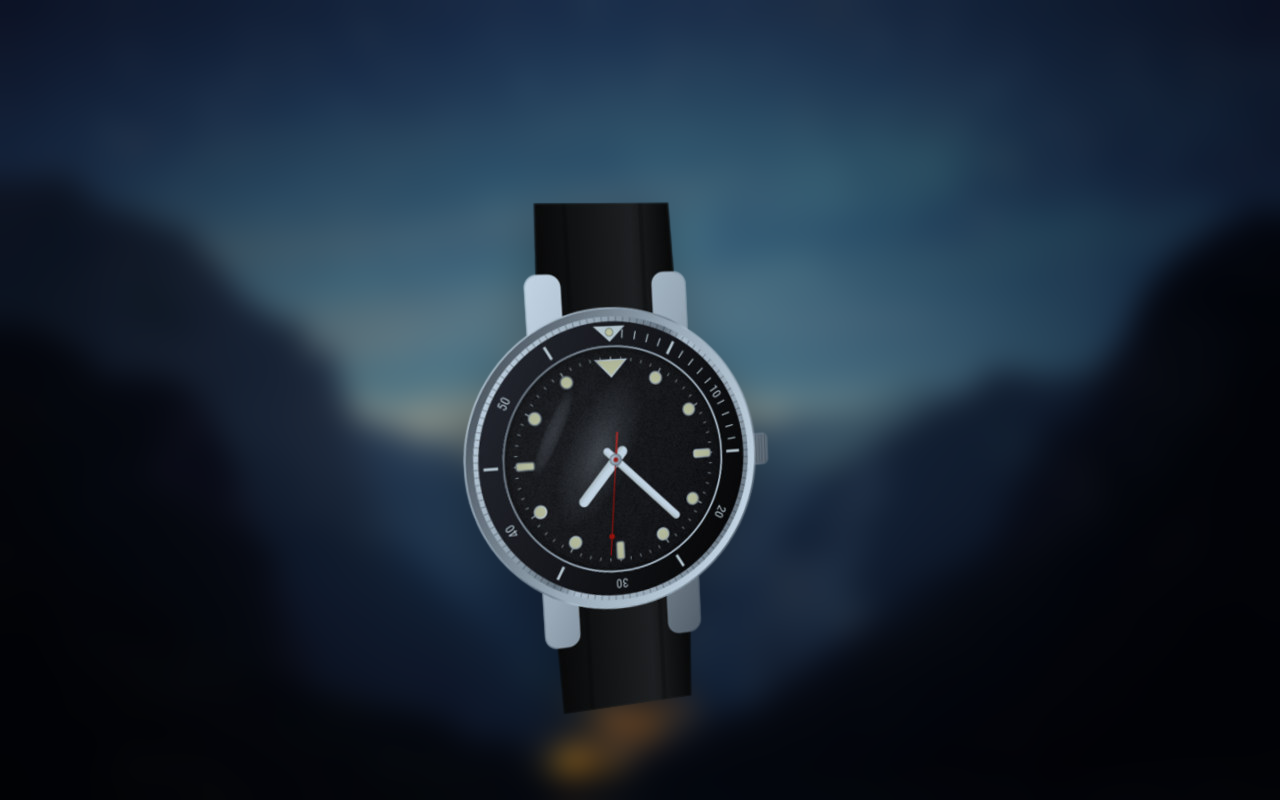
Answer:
7,22,31
